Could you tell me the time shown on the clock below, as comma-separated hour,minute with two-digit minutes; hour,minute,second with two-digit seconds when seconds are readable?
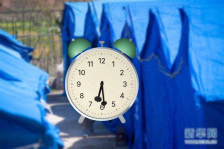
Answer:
6,29
